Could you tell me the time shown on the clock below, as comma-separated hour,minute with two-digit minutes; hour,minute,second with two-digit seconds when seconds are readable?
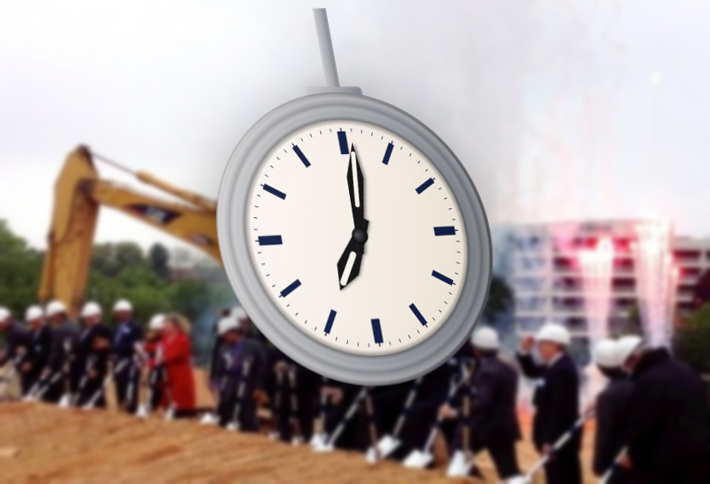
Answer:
7,01
